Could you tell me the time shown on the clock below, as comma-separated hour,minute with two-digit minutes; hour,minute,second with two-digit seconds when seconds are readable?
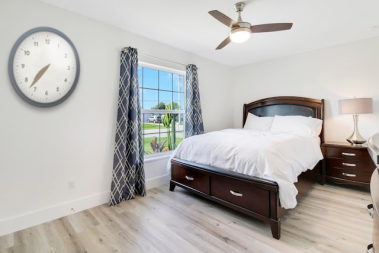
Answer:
7,37
